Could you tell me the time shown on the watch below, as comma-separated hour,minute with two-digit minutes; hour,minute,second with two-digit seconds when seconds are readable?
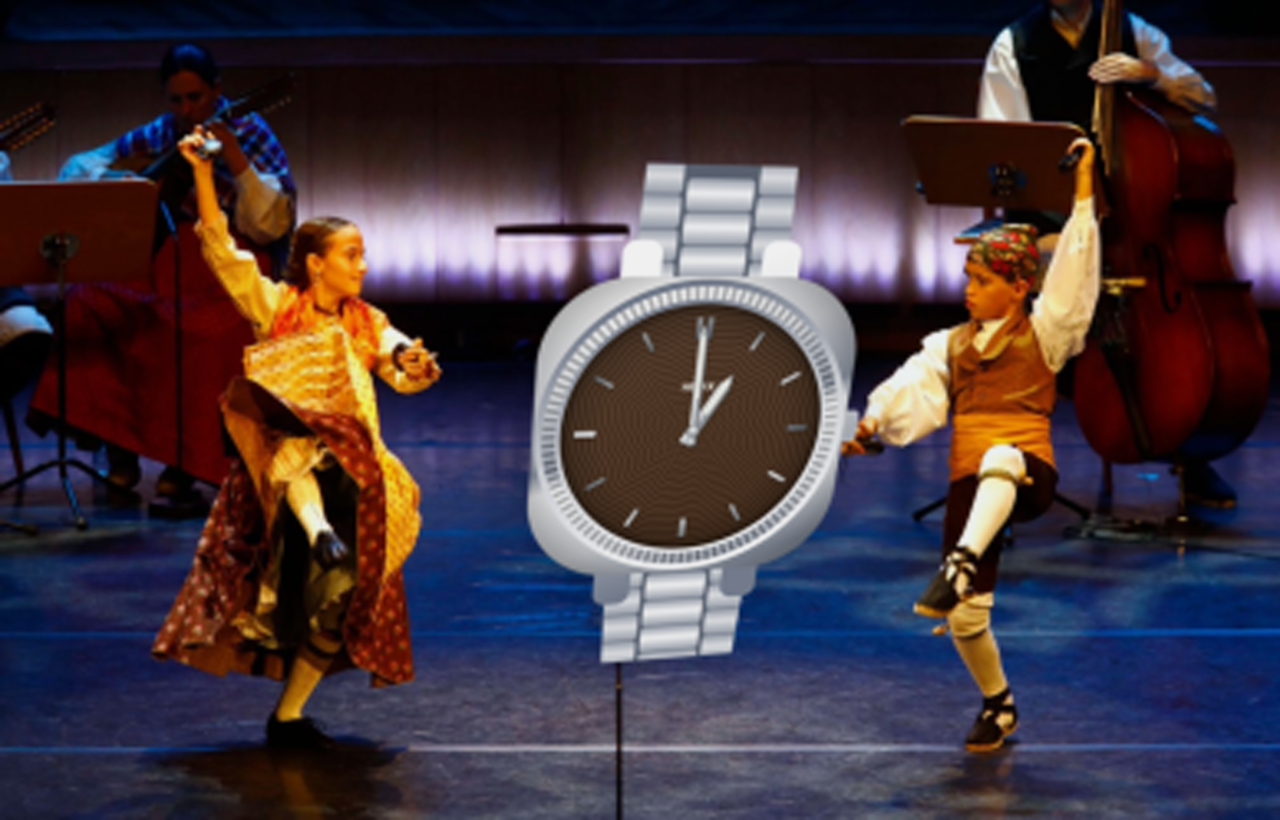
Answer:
1,00
